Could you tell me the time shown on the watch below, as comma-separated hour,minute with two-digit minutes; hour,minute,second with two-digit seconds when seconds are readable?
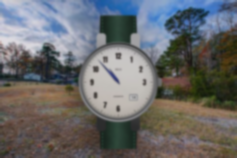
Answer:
10,53
